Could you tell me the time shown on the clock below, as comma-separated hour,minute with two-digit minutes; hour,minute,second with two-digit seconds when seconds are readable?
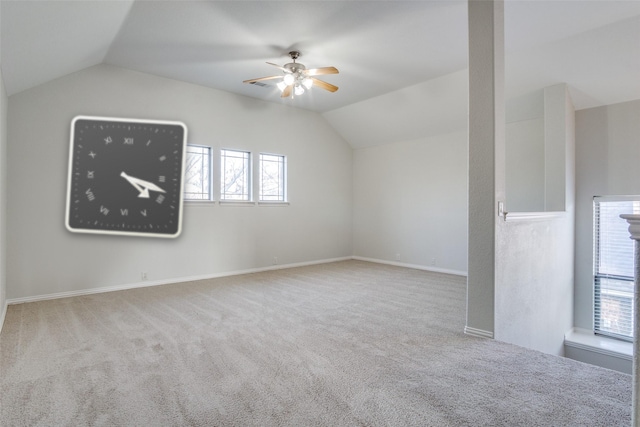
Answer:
4,18
